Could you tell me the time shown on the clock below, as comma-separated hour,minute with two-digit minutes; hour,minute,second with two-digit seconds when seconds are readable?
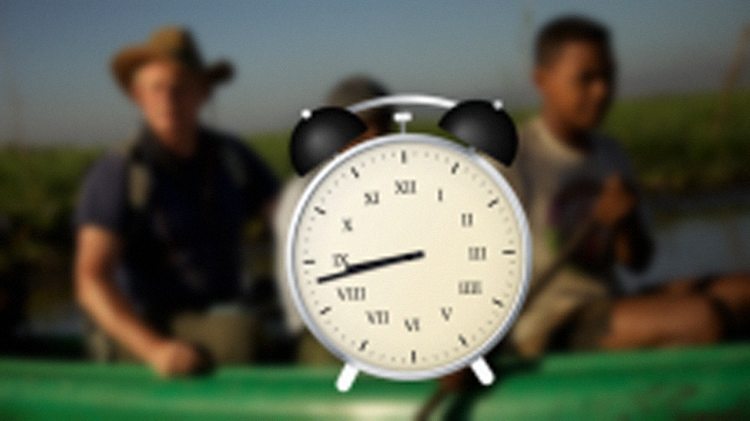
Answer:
8,43
